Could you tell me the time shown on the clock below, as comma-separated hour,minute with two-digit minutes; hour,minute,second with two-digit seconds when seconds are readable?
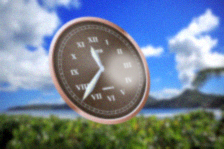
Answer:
11,38
